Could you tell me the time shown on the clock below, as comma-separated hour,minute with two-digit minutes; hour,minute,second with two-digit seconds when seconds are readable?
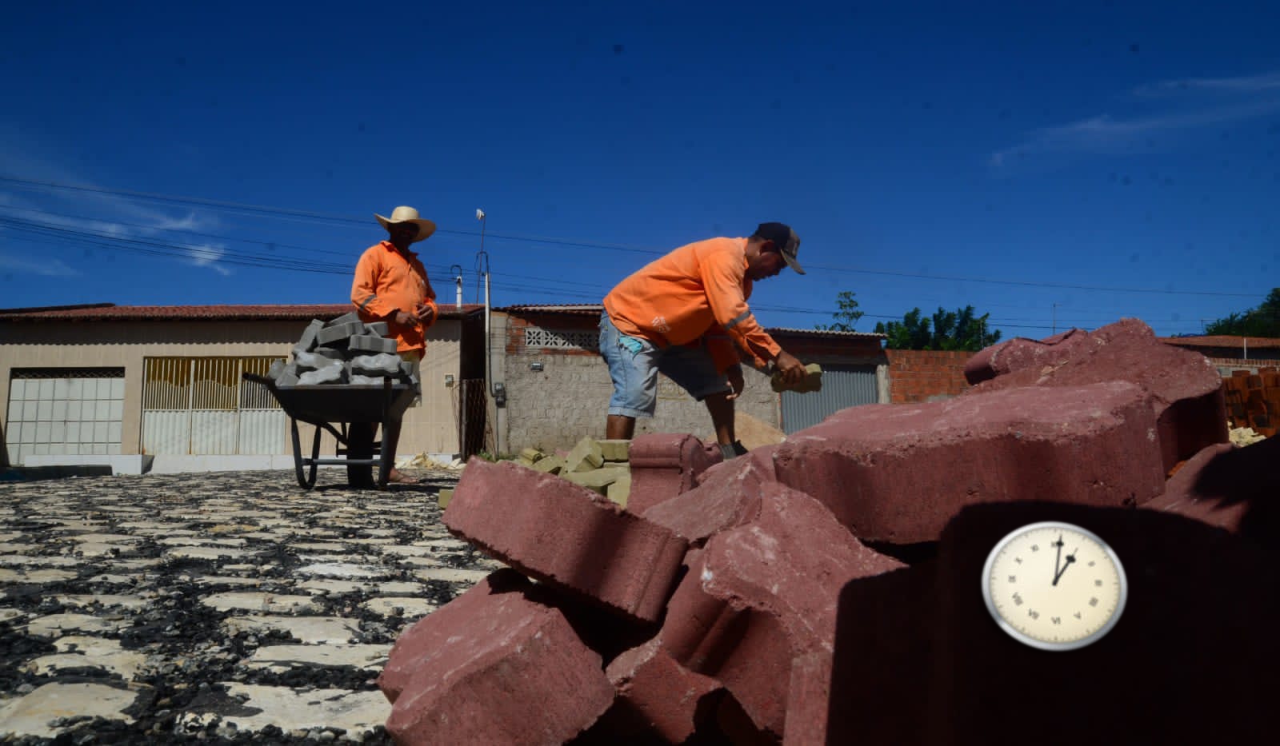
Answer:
1,01
